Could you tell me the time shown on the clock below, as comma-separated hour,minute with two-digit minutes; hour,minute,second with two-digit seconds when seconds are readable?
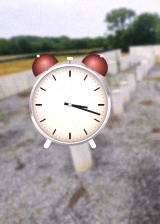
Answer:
3,18
